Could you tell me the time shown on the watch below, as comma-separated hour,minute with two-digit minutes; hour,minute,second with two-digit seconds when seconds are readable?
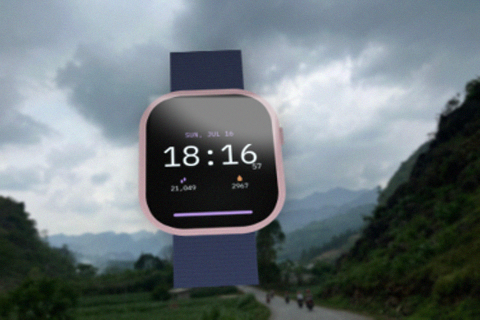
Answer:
18,16
